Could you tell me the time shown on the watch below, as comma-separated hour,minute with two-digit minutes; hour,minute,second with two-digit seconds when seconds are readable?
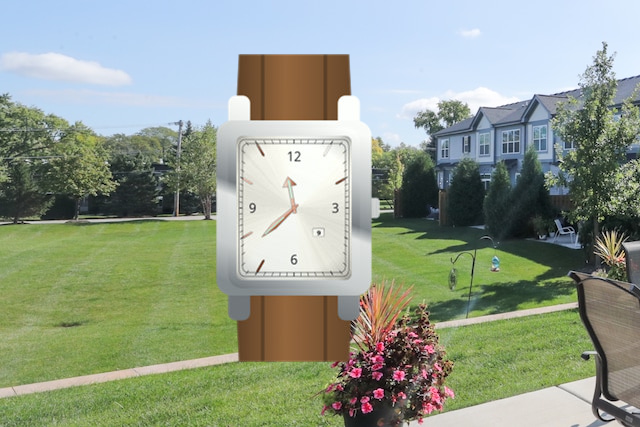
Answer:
11,38
